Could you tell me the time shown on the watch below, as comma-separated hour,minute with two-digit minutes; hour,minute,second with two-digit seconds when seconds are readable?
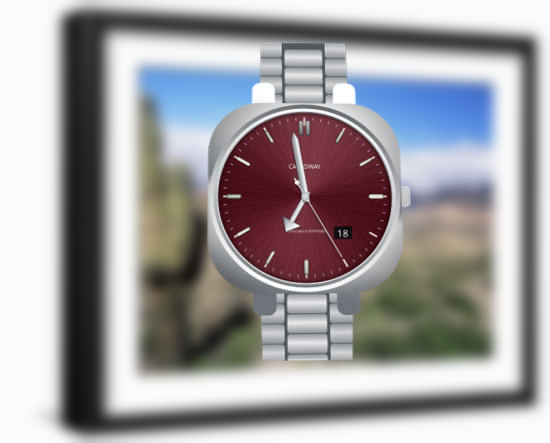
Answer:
6,58,25
